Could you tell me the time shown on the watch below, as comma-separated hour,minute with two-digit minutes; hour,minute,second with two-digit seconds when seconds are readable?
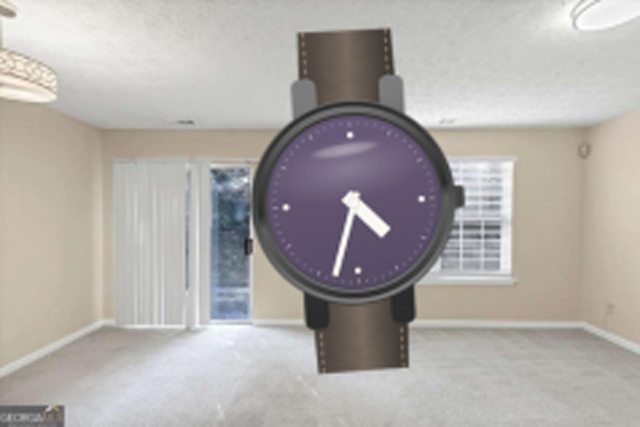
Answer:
4,33
